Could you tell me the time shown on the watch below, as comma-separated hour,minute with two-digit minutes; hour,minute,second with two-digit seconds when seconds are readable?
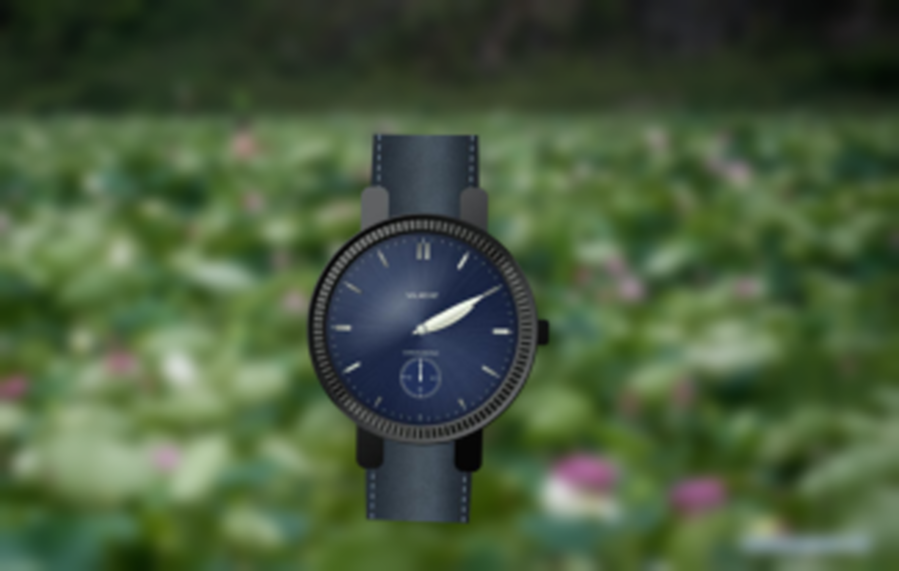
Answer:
2,10
